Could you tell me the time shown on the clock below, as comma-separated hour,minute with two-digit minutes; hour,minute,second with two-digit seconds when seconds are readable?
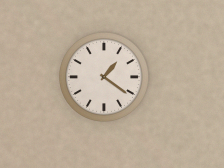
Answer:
1,21
